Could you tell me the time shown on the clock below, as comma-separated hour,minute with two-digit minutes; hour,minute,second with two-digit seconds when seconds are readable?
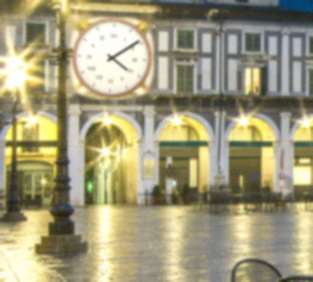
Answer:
4,09
